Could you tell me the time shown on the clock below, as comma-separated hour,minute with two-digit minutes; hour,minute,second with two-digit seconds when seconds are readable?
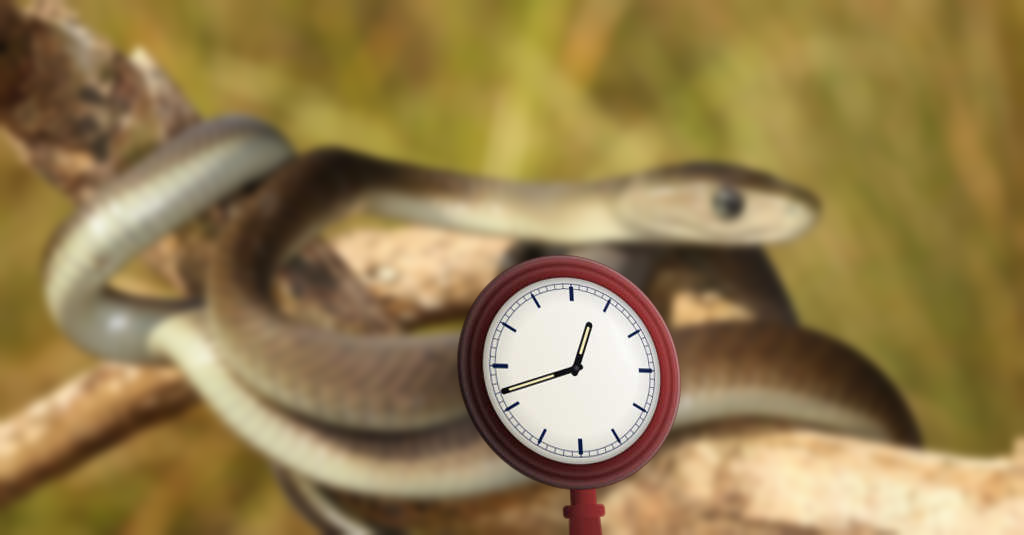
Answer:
12,42
